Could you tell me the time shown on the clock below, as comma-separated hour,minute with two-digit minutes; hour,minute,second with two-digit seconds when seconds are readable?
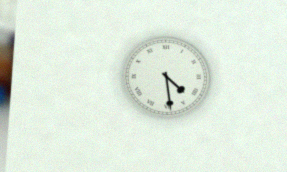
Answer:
4,29
